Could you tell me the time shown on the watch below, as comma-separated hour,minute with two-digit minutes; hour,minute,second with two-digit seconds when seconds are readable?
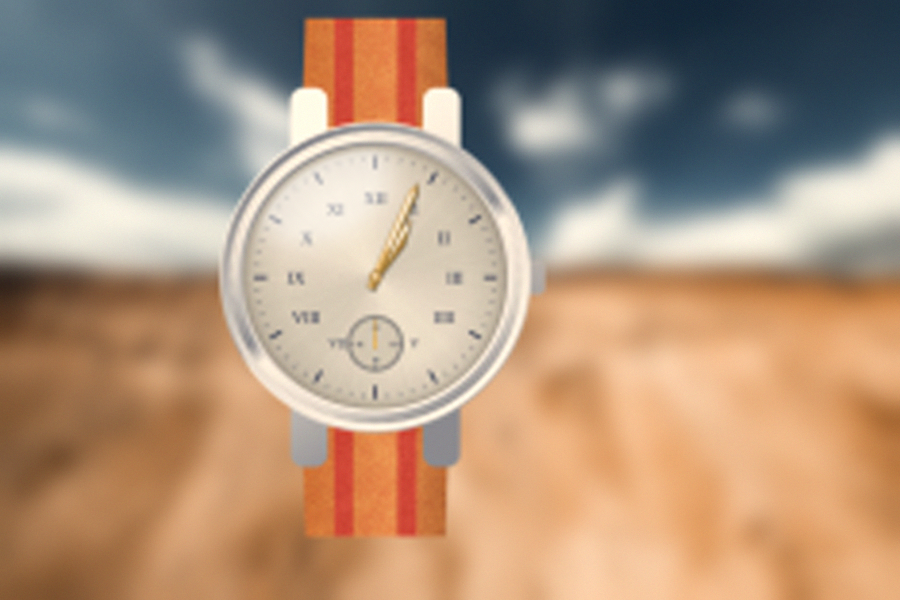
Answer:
1,04
